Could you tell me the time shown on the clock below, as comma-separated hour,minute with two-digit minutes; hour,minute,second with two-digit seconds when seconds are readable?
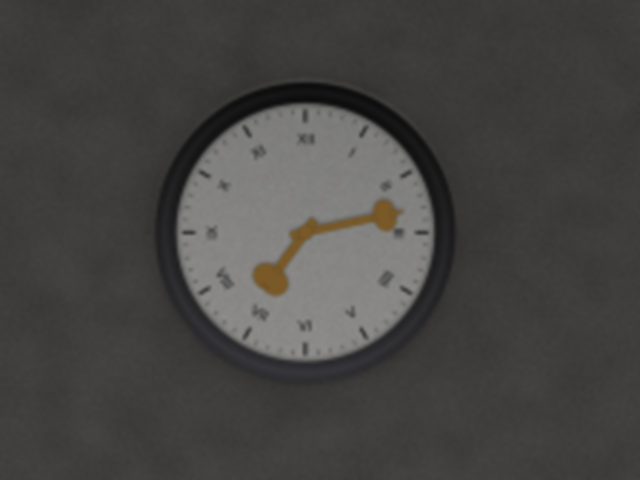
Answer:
7,13
